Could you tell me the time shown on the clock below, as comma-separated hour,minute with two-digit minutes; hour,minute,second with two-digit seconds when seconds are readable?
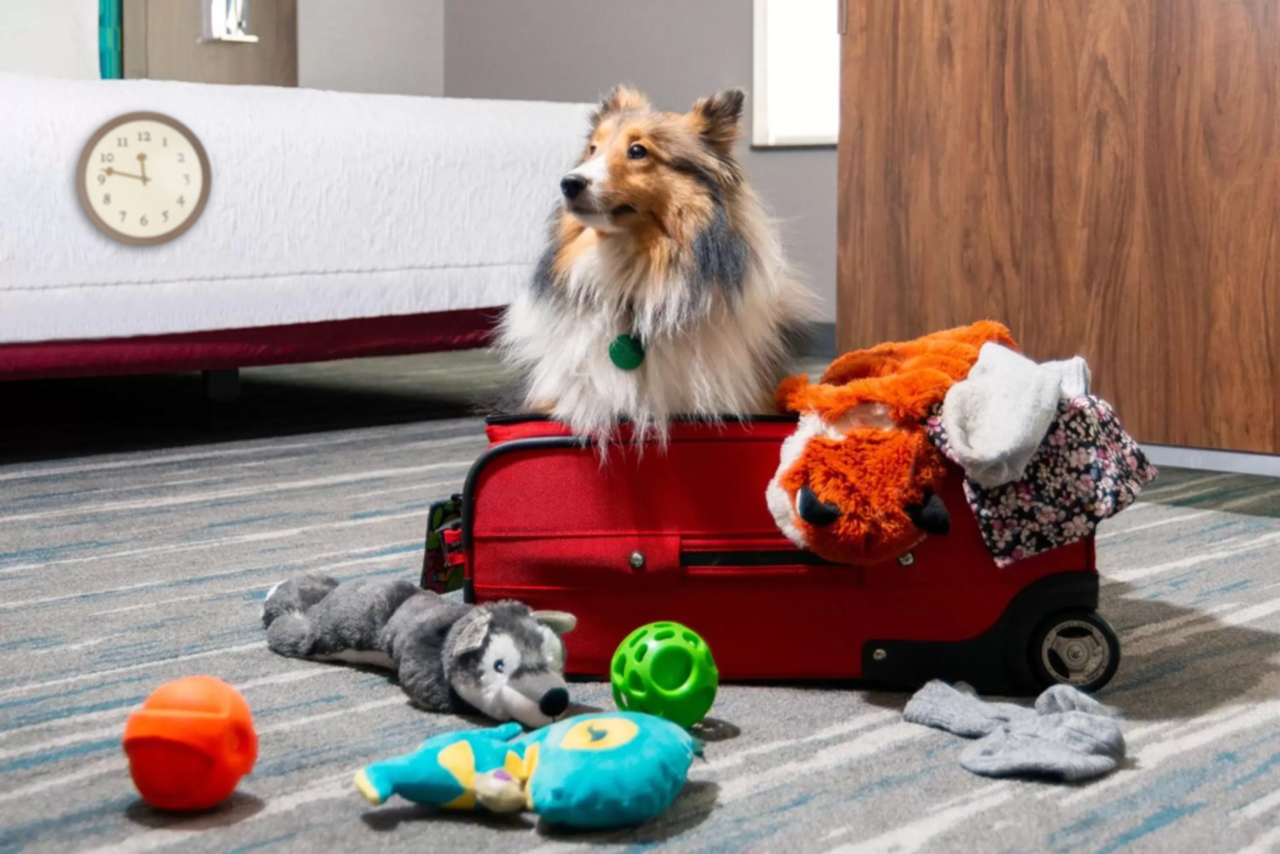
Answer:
11,47
